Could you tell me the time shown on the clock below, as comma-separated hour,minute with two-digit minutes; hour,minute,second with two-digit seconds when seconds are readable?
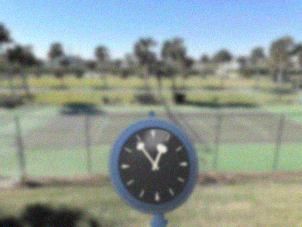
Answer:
12,54
